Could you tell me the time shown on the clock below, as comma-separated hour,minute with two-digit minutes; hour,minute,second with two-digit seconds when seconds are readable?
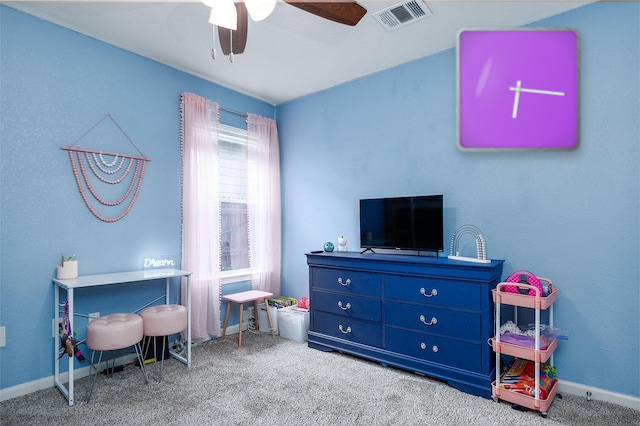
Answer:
6,16
